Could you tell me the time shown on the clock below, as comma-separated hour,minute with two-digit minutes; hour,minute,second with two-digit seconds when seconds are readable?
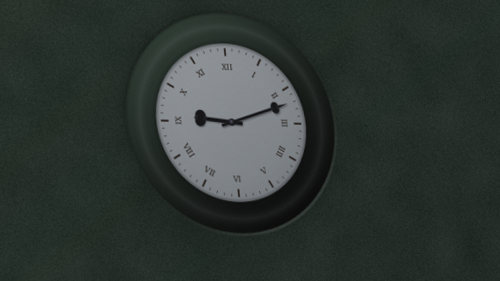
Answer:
9,12
